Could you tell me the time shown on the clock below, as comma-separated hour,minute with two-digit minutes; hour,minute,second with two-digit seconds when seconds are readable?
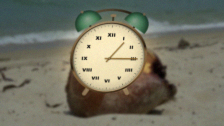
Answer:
1,15
